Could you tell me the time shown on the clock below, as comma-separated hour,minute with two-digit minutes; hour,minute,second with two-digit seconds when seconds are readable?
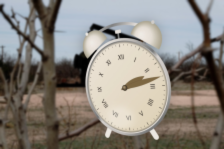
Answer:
2,13
